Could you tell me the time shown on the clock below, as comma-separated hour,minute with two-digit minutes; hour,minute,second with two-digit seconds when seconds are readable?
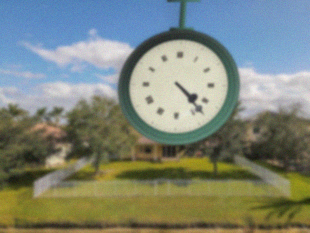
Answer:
4,23
